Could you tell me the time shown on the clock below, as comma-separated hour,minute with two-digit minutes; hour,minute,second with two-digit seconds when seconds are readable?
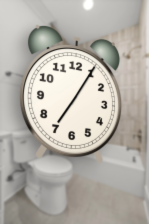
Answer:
7,05
